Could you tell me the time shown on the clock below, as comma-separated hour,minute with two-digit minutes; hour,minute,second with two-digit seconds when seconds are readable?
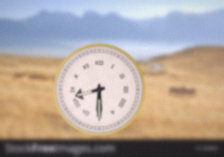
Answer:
8,30
